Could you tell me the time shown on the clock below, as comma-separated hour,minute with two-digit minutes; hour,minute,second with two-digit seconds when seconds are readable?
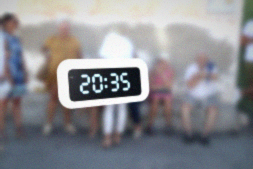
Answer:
20,35
